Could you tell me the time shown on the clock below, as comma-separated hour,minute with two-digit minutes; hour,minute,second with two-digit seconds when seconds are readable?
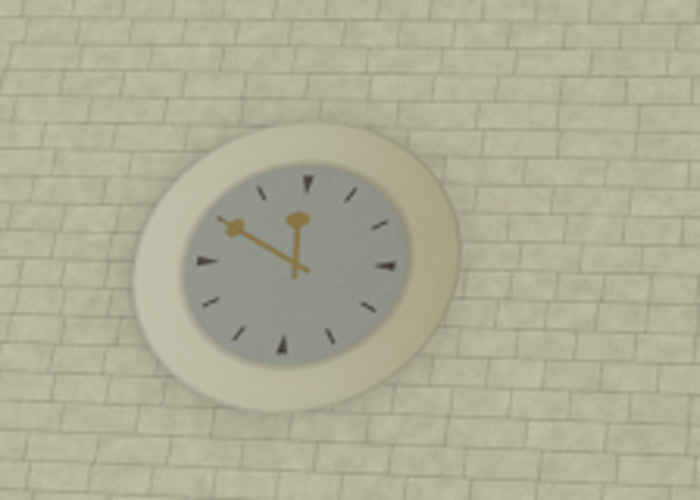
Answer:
11,50
